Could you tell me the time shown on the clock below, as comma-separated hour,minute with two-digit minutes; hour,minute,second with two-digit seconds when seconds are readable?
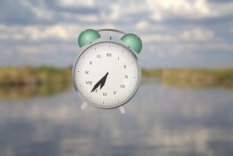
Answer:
6,36
